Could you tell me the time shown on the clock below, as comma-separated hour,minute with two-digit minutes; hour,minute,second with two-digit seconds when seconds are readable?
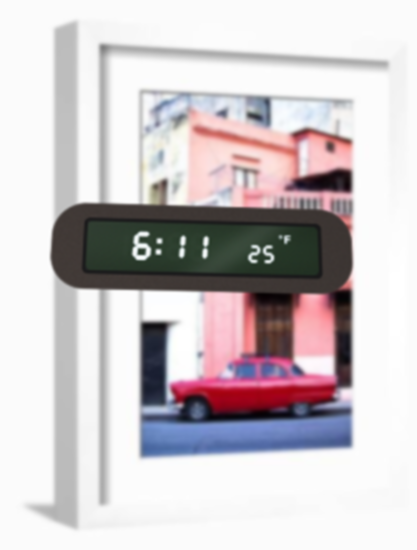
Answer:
6,11
